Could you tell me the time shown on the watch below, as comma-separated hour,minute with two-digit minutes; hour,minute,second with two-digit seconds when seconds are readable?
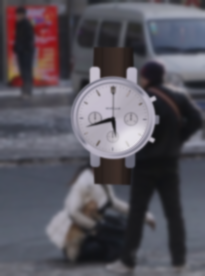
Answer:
5,42
